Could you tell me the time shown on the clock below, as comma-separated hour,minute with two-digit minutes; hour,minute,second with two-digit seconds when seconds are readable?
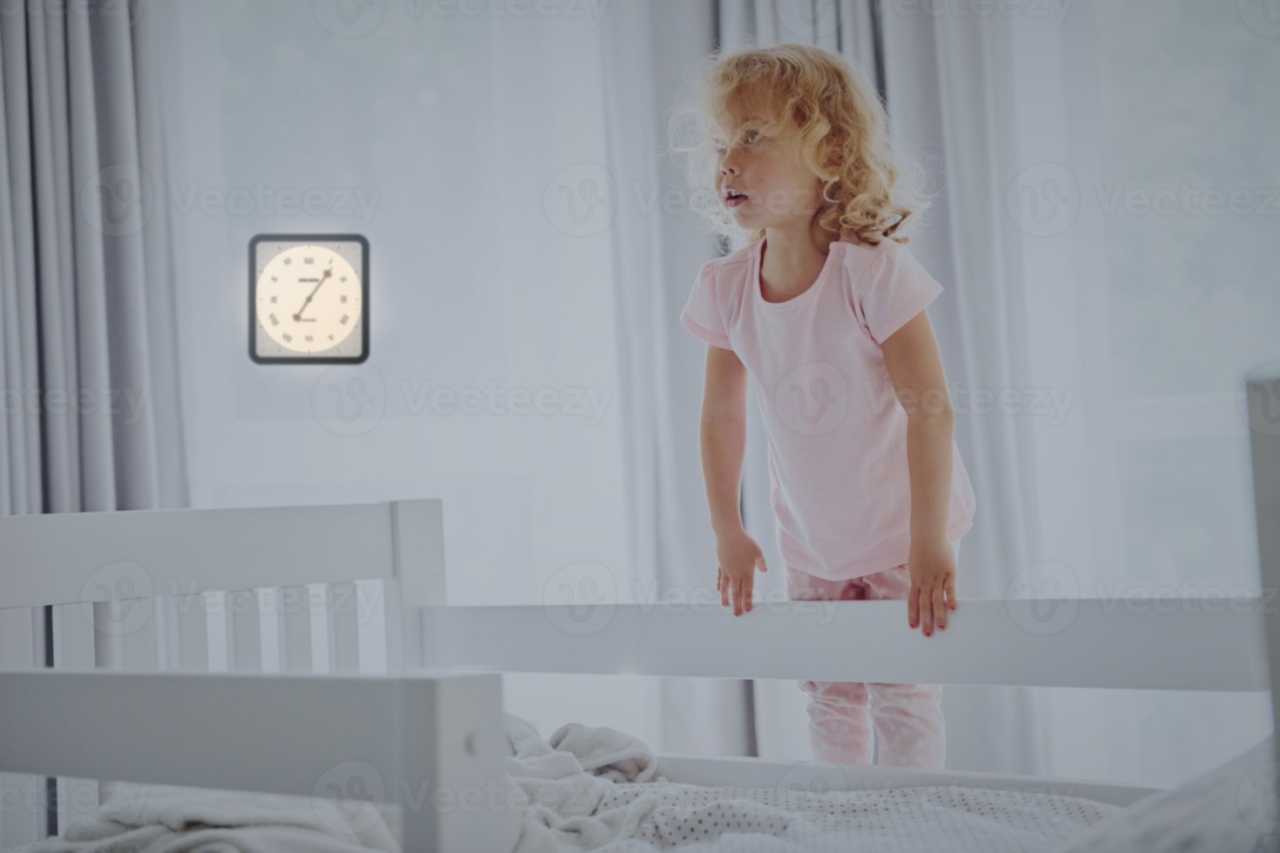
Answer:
7,06
